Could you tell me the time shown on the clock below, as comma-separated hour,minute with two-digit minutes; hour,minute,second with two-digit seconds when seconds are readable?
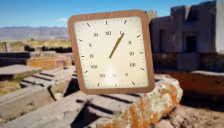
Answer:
1,06
